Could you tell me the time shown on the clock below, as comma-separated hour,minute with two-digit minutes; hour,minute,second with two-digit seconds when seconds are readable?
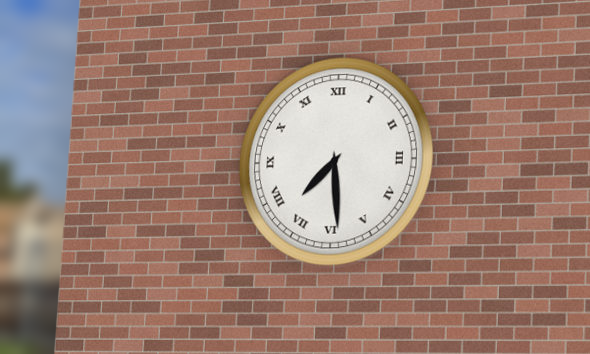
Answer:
7,29
